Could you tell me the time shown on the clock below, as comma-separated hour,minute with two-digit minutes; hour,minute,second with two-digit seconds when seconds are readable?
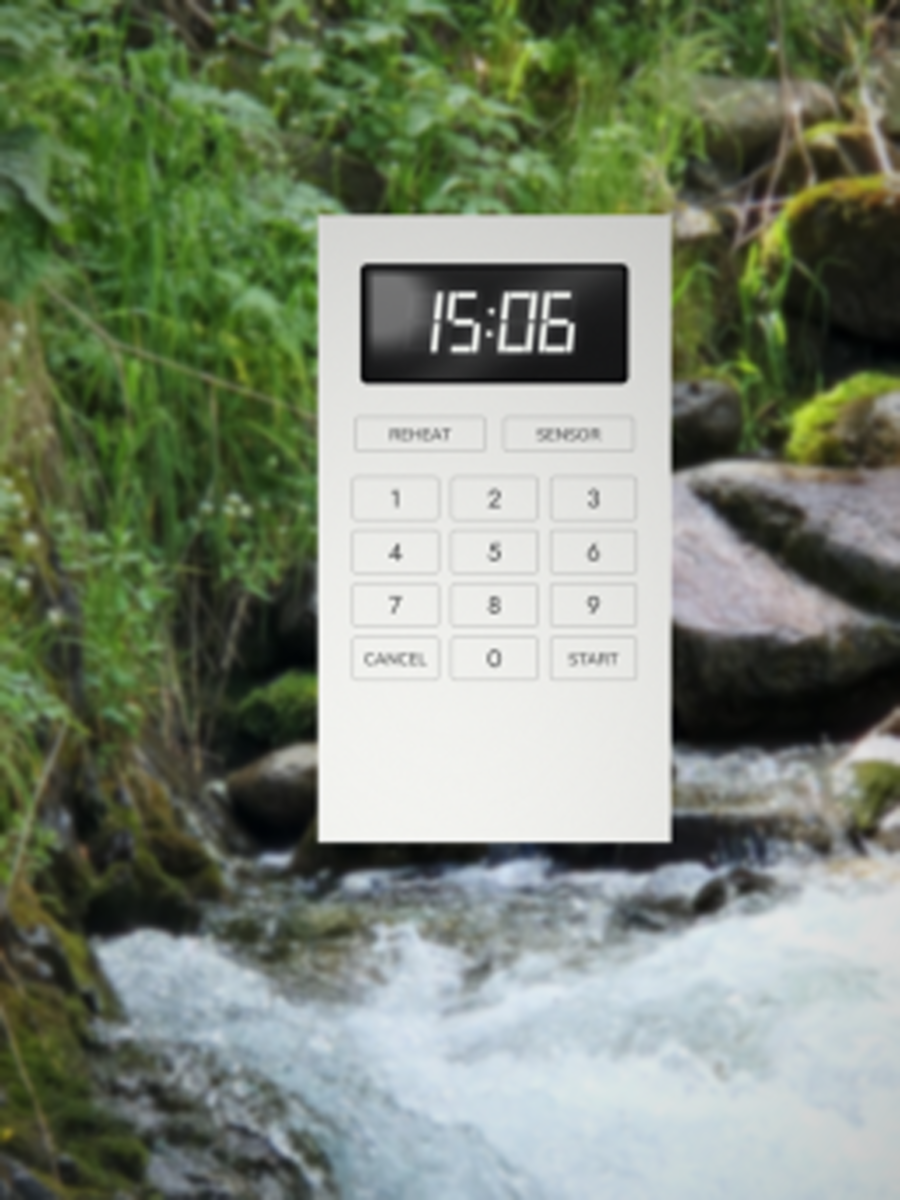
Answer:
15,06
